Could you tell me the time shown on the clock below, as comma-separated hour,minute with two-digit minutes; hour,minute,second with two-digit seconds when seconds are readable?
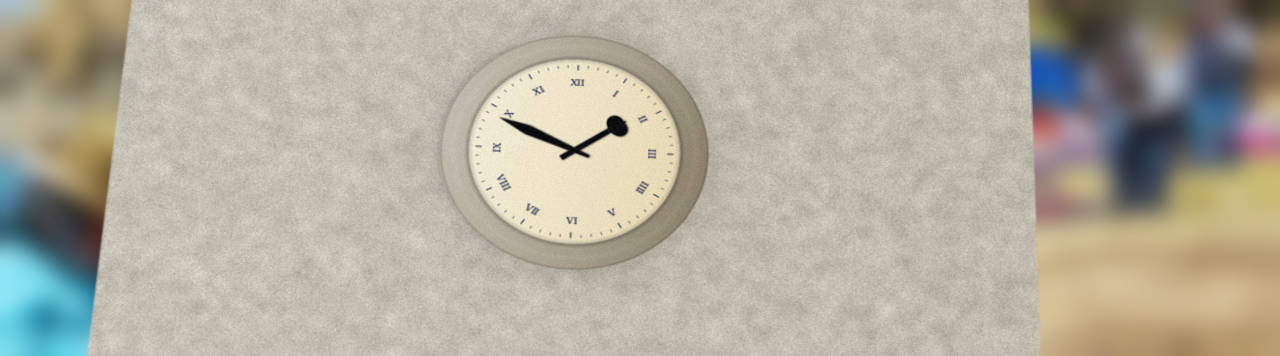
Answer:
1,49
